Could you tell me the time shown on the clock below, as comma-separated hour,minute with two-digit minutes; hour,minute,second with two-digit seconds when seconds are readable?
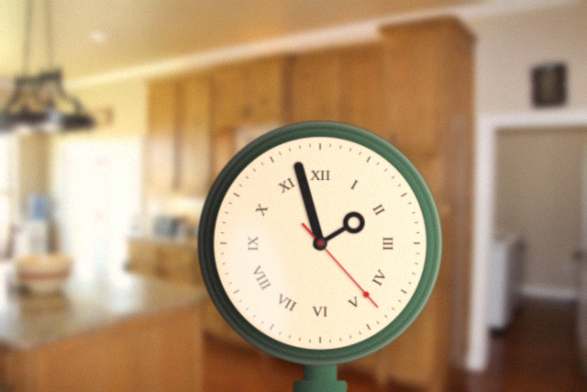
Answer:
1,57,23
